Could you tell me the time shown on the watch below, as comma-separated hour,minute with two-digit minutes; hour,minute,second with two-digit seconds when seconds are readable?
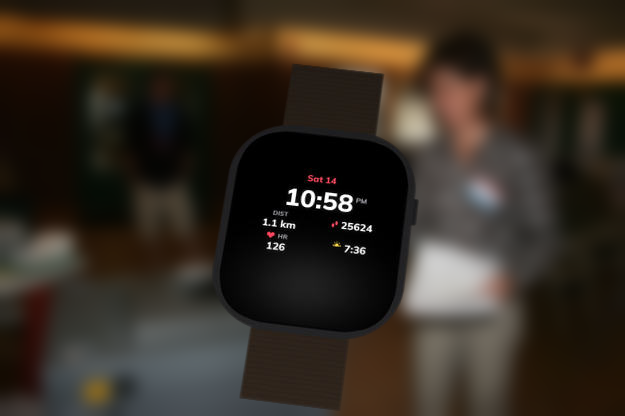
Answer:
10,58
